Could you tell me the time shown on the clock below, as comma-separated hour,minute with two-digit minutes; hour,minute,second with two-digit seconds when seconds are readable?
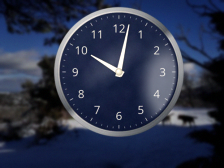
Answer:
10,02
